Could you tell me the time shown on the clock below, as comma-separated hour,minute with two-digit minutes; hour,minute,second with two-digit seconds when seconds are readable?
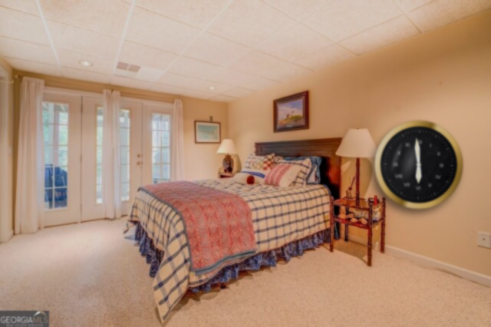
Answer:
5,59
